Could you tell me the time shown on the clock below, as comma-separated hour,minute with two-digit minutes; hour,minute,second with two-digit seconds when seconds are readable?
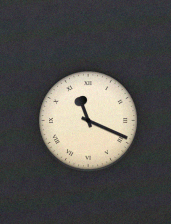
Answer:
11,19
